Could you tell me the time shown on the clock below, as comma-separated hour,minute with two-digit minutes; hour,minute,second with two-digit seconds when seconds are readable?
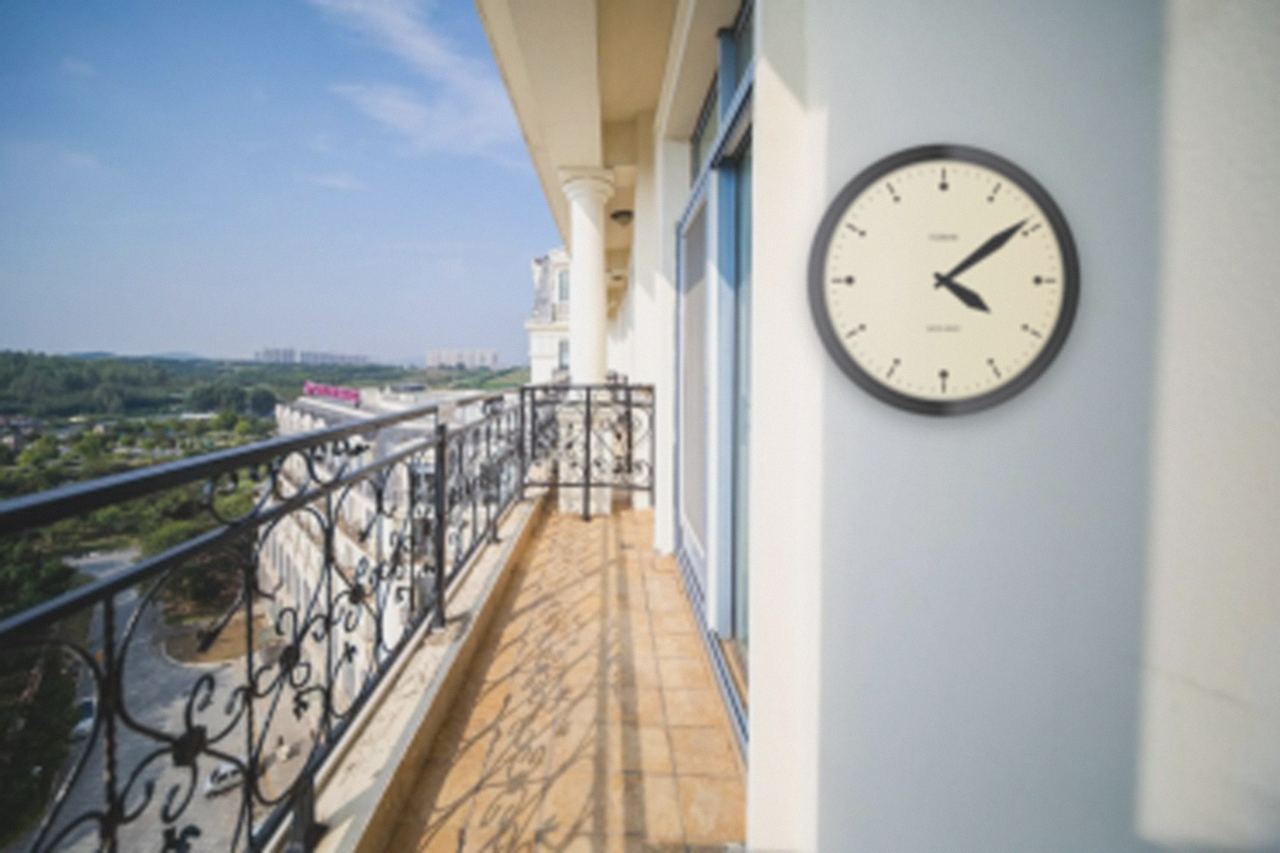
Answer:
4,09
